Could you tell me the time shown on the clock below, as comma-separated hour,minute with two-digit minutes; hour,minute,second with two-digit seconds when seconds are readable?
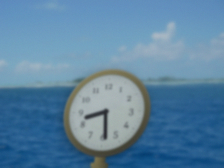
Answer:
8,29
